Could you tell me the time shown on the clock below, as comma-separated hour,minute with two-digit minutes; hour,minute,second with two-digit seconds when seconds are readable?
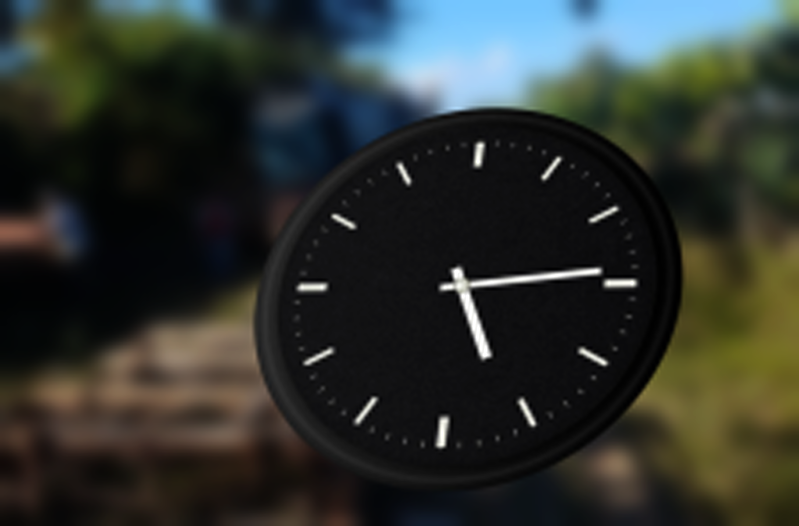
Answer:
5,14
